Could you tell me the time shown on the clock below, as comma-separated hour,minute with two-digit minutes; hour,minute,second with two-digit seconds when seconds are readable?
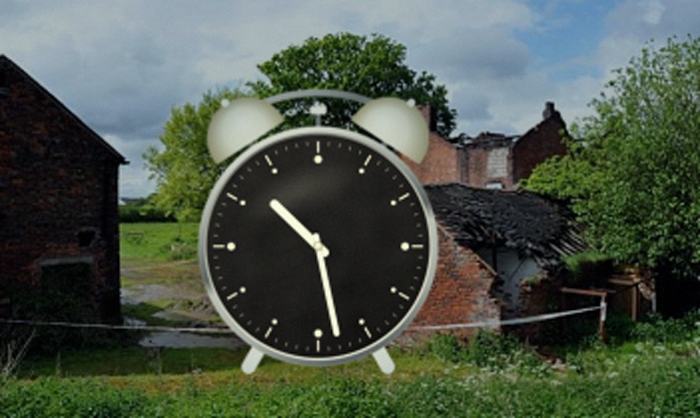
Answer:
10,28
